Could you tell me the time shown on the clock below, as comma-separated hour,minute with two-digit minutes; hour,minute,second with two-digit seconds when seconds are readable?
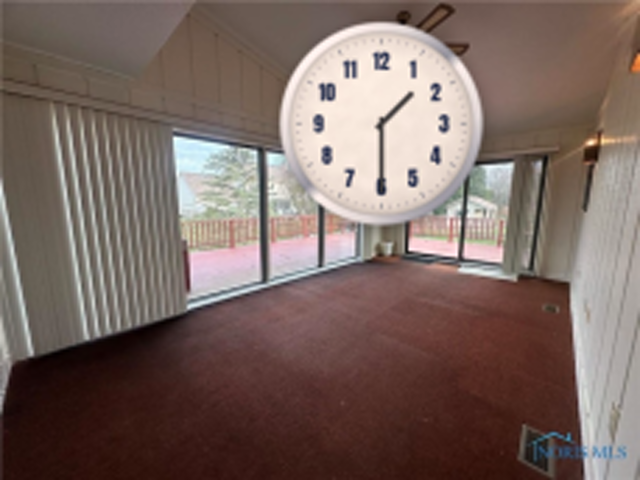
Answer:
1,30
